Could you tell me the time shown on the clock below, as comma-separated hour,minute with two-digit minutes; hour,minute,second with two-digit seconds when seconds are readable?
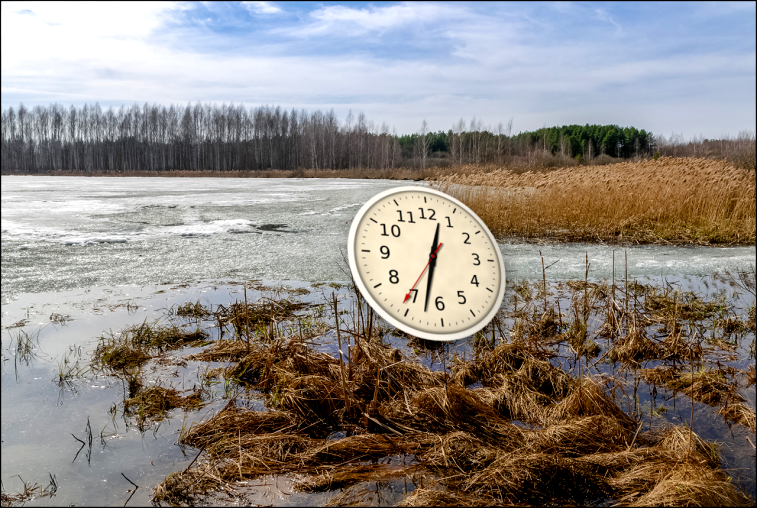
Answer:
12,32,36
